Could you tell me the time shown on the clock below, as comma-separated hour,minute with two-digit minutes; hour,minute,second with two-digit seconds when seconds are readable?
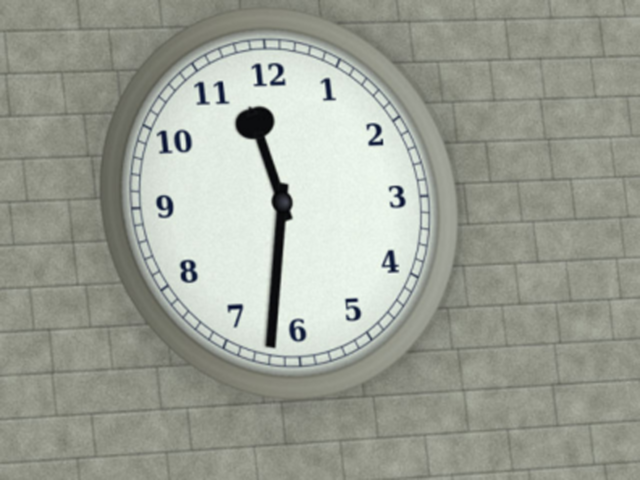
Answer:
11,32
